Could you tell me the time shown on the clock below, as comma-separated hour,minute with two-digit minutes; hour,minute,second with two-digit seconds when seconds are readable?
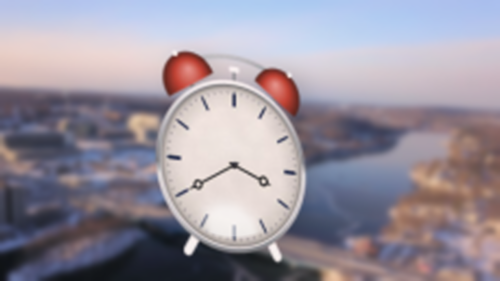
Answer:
3,40
